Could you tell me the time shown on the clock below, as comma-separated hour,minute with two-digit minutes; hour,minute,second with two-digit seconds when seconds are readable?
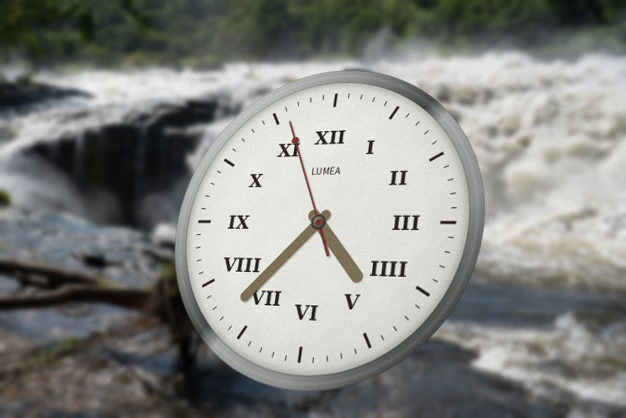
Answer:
4,36,56
